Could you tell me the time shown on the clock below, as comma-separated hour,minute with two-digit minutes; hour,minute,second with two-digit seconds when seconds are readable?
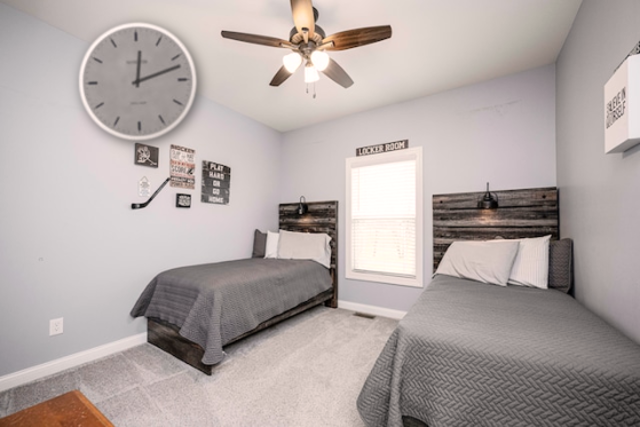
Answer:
12,12
